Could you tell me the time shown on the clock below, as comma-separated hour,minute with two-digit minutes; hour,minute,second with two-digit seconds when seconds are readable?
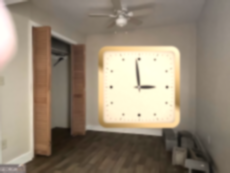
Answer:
2,59
